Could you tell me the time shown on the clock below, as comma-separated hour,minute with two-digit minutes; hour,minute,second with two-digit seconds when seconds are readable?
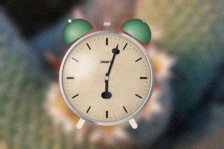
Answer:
6,03
